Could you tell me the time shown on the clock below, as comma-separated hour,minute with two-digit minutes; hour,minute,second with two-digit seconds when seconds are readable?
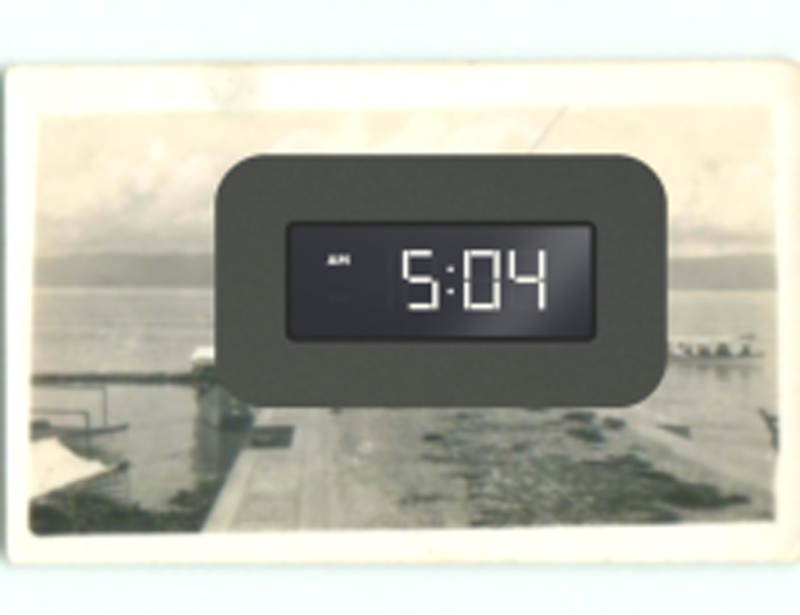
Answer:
5,04
